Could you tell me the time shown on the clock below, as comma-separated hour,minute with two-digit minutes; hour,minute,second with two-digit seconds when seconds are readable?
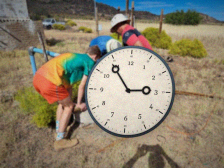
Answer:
2,54
